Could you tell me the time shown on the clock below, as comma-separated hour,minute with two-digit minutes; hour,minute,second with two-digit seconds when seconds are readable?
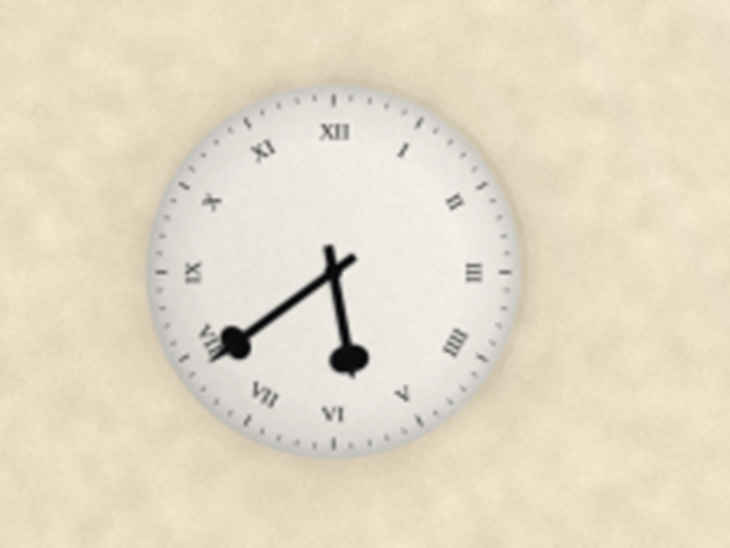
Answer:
5,39
